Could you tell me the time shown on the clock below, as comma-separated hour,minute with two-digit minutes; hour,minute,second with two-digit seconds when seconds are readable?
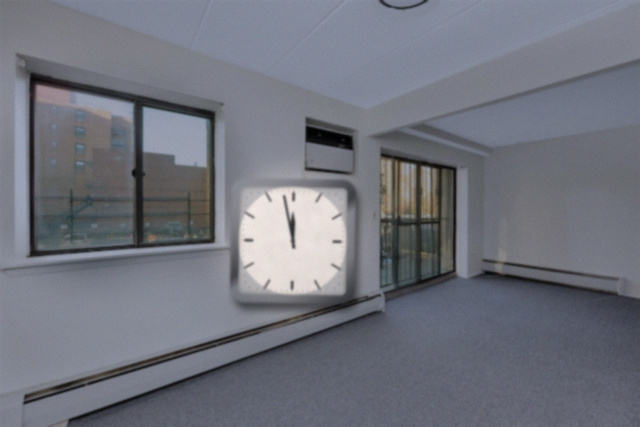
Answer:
11,58
